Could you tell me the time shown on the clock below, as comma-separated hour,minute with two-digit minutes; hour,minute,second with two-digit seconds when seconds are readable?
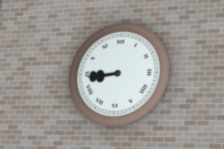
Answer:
8,44
